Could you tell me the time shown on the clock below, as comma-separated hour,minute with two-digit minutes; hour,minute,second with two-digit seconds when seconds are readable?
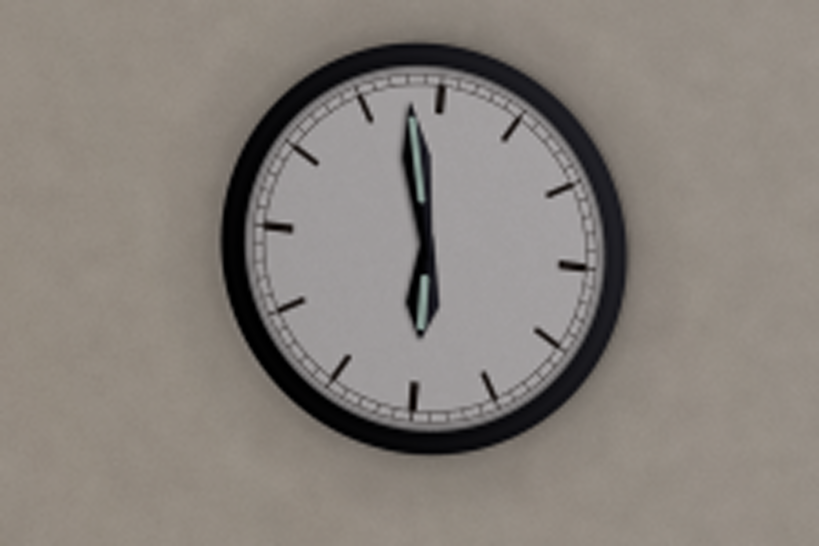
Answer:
5,58
